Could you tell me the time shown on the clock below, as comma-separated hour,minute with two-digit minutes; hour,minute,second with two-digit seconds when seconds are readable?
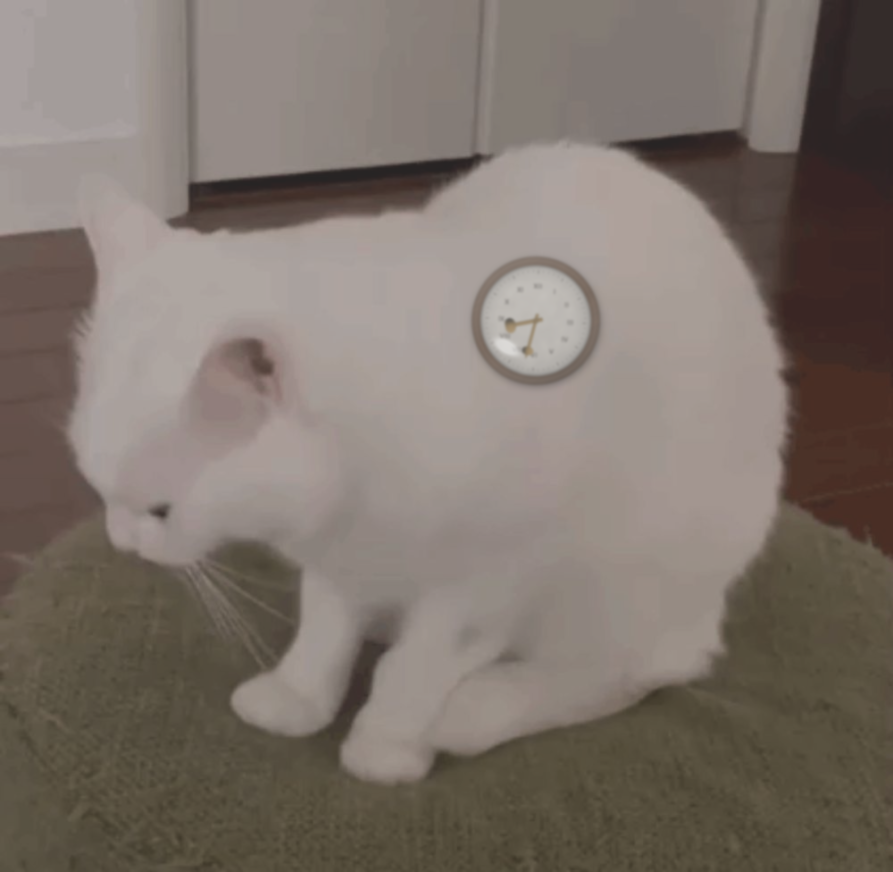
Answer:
8,32
